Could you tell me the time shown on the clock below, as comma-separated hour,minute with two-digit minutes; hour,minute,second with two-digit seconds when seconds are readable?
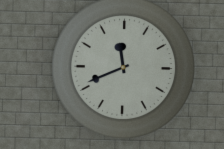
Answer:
11,41
